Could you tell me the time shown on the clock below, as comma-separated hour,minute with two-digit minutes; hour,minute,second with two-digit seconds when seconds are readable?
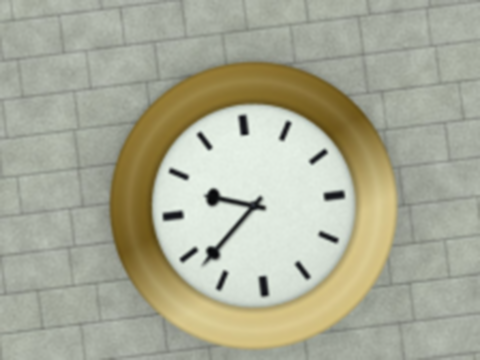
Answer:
9,38
